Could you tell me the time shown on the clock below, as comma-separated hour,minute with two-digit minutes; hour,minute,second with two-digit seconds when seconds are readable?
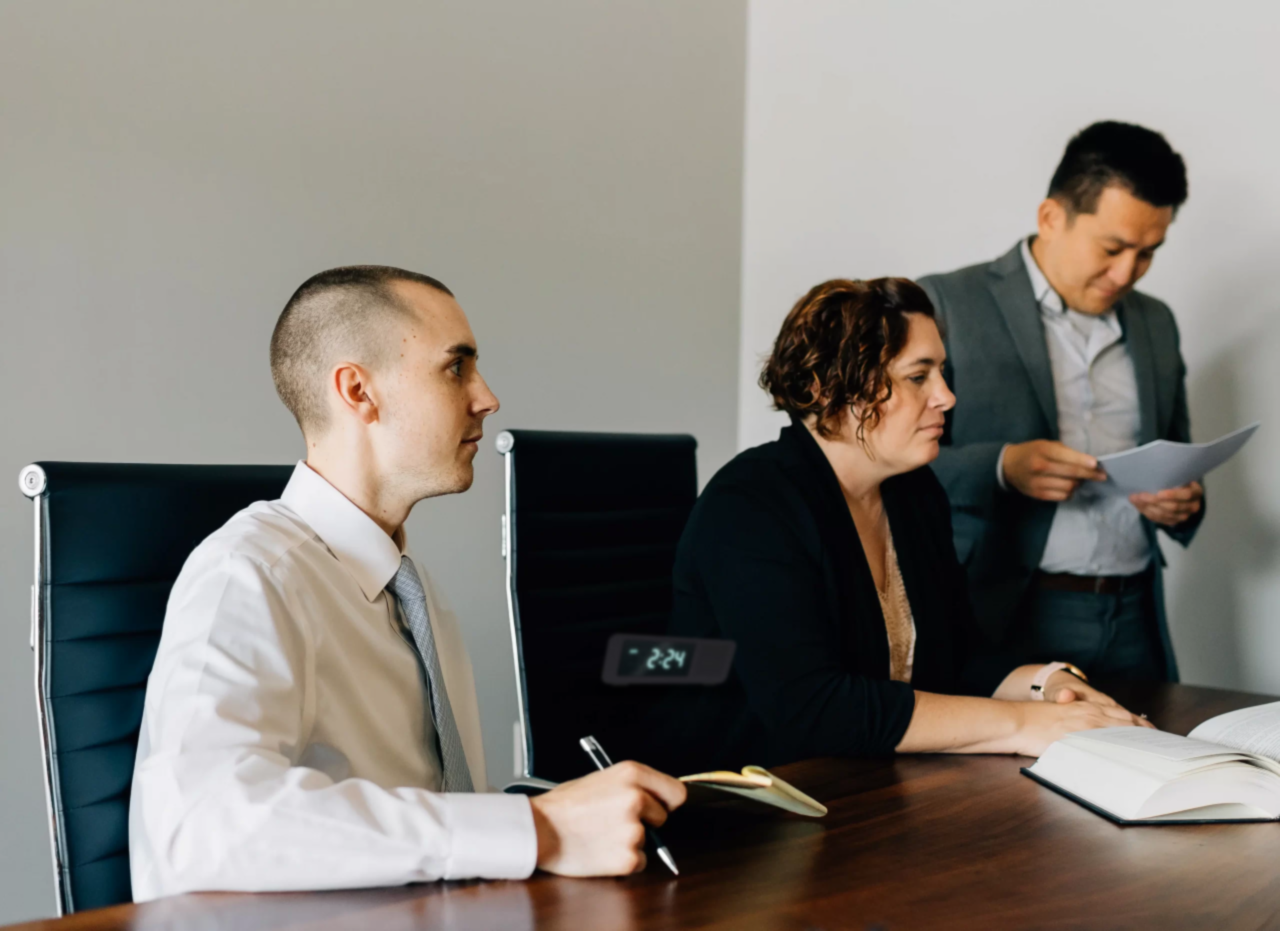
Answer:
2,24
